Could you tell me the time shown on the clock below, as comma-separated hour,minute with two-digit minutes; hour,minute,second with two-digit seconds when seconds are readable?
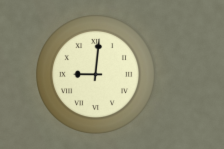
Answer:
9,01
